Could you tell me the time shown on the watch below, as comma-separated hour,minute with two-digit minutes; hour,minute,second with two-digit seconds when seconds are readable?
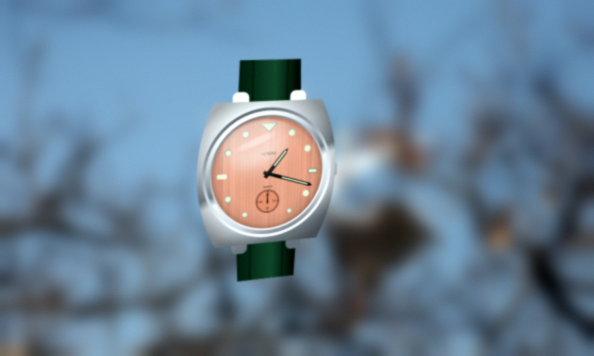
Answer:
1,18
